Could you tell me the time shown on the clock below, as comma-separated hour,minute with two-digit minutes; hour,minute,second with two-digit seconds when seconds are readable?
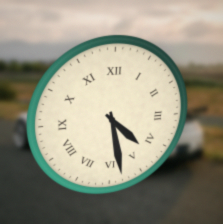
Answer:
4,28
